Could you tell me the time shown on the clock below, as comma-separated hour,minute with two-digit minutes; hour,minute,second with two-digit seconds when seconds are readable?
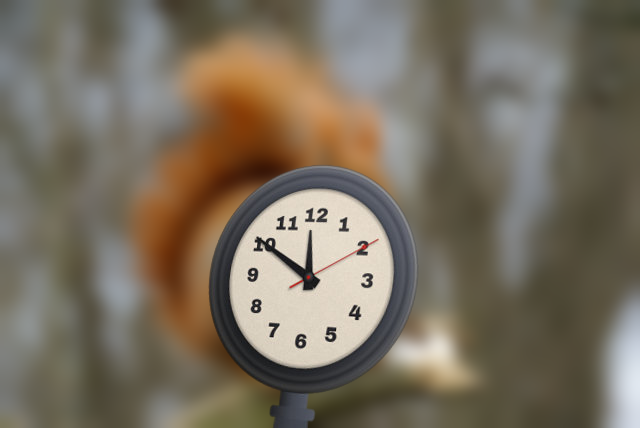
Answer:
11,50,10
